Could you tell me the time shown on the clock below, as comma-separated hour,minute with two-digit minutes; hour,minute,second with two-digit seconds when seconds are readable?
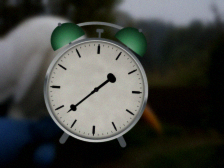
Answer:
1,38
